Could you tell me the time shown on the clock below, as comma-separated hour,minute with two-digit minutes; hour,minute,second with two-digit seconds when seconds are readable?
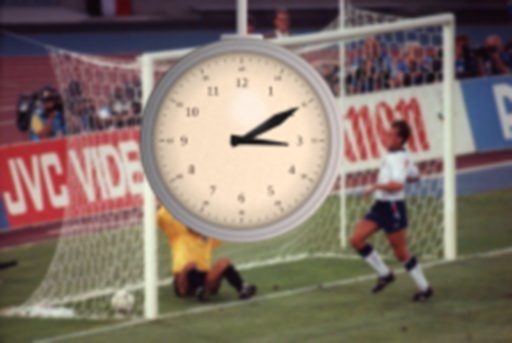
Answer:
3,10
